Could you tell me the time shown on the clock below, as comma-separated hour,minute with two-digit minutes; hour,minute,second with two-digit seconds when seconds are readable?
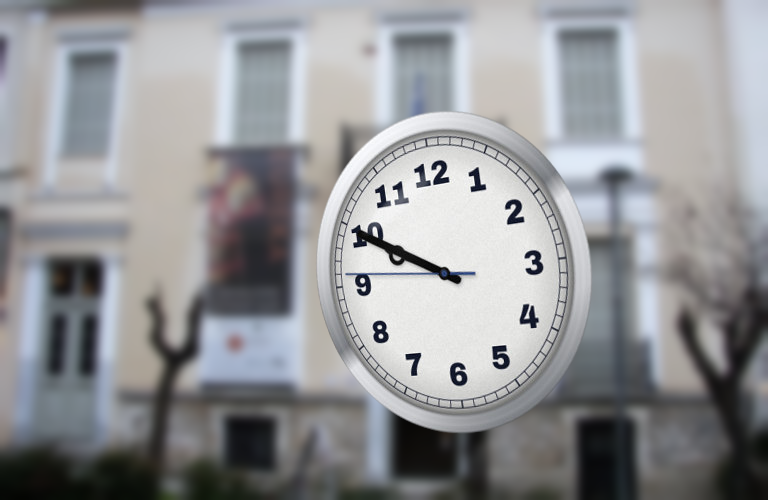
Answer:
9,49,46
